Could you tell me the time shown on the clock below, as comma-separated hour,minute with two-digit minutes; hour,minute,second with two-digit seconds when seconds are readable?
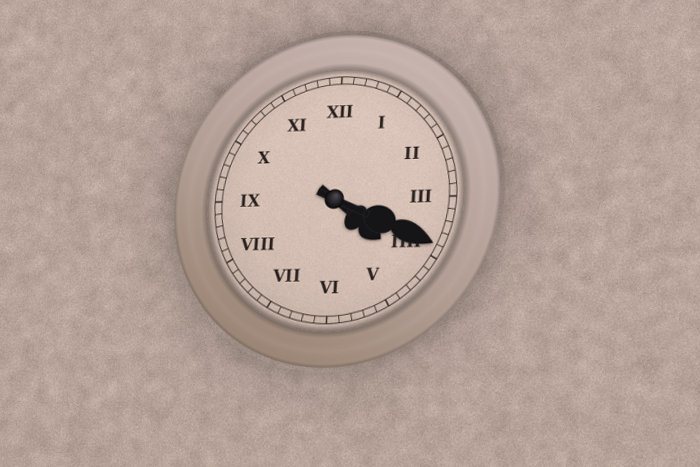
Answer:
4,19
